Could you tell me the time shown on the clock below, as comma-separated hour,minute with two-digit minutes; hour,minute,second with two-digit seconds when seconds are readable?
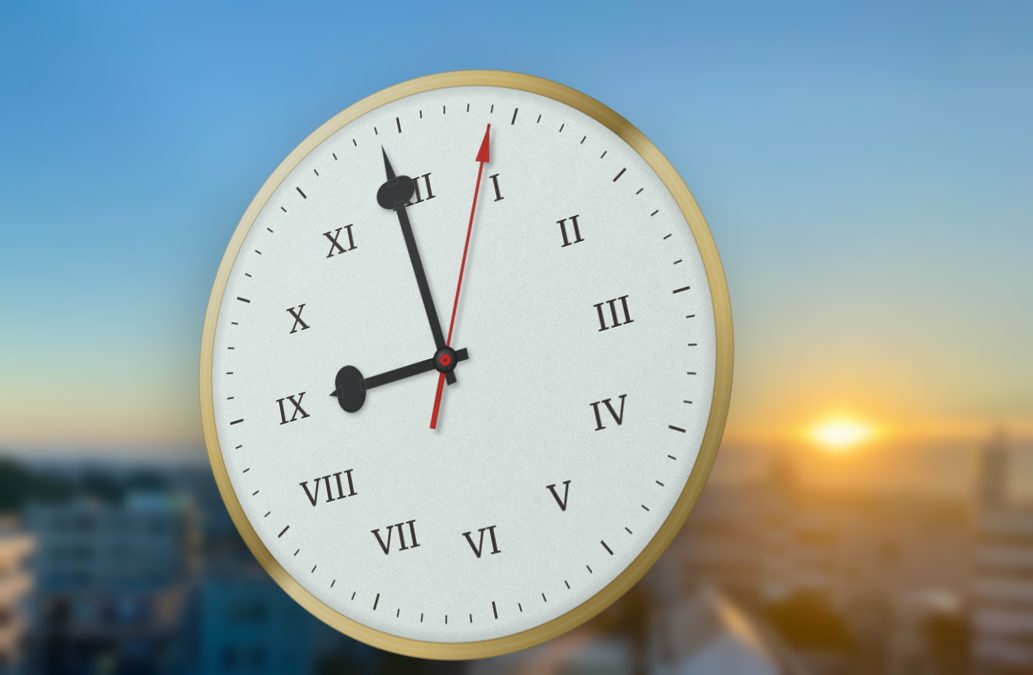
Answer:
8,59,04
